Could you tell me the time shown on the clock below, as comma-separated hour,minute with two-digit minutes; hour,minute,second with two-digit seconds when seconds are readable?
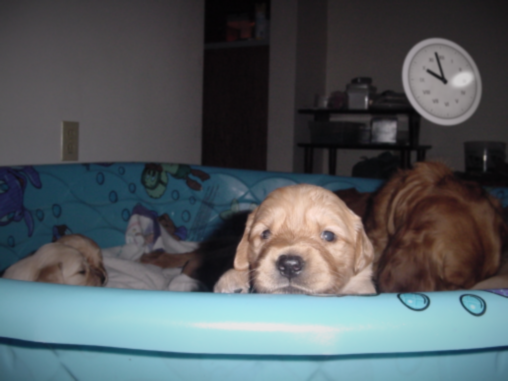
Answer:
9,58
